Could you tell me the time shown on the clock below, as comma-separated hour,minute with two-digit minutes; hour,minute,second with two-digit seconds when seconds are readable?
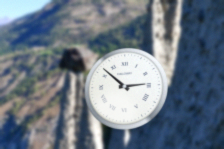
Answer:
2,52
